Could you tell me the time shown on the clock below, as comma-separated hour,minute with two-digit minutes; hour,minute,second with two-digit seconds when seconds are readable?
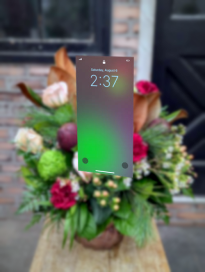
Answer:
2,37
